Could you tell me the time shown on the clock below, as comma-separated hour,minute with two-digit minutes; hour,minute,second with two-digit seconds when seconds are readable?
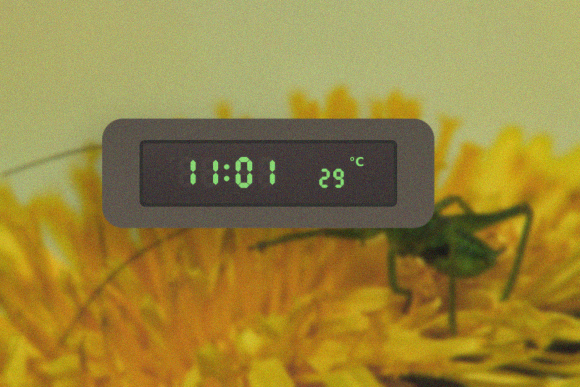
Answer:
11,01
